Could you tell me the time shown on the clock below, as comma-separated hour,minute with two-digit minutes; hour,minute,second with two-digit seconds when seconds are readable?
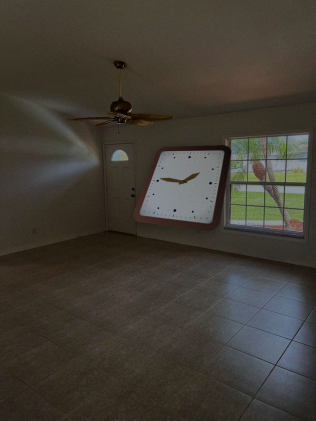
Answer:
1,46
